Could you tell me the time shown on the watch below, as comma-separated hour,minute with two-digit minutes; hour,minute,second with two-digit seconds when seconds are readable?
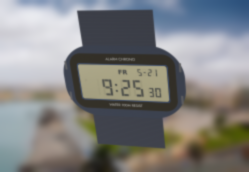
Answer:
9,25,30
